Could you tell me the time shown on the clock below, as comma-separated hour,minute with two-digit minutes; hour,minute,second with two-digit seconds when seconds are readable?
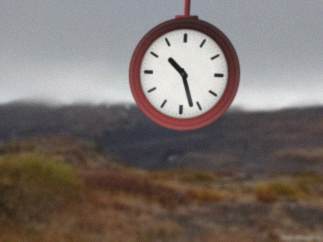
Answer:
10,27
